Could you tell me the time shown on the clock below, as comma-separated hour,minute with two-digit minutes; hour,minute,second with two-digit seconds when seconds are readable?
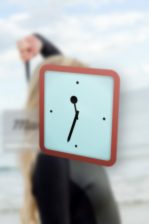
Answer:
11,33
